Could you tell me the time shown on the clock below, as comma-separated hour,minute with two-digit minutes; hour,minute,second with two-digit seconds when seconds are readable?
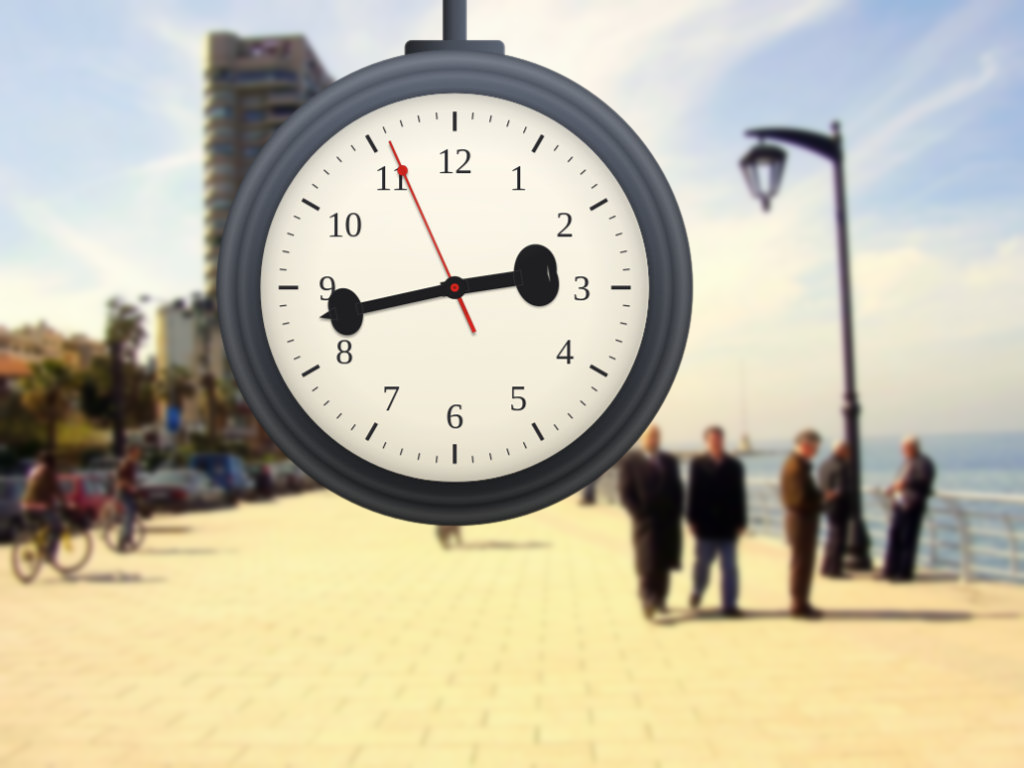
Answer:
2,42,56
